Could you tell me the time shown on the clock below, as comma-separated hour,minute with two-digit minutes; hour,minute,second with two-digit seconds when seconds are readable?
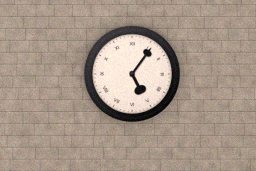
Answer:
5,06
